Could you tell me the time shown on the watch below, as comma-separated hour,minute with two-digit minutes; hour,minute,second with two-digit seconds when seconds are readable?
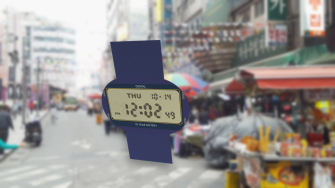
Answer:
12,02,49
